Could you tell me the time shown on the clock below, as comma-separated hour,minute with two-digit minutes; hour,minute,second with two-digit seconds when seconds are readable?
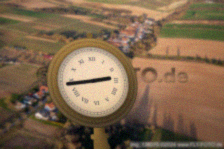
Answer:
2,44
